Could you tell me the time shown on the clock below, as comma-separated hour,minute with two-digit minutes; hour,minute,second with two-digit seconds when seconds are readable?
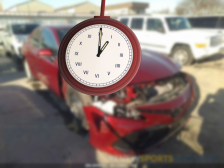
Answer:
1,00
